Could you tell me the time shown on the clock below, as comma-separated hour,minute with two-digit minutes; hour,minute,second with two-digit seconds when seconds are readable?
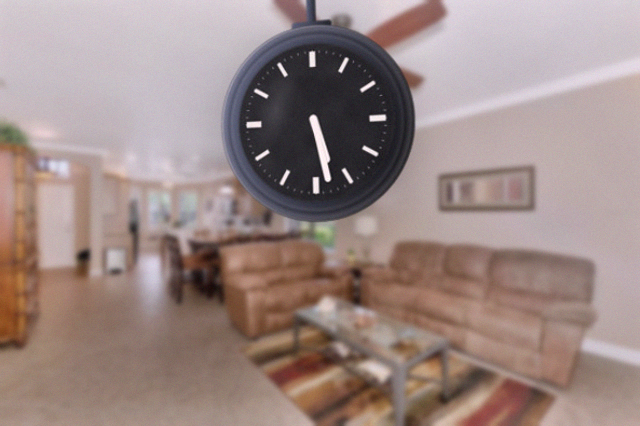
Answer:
5,28
